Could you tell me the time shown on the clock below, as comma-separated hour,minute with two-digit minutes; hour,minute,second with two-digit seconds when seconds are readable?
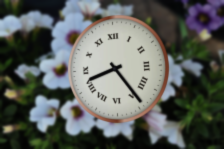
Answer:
8,24
